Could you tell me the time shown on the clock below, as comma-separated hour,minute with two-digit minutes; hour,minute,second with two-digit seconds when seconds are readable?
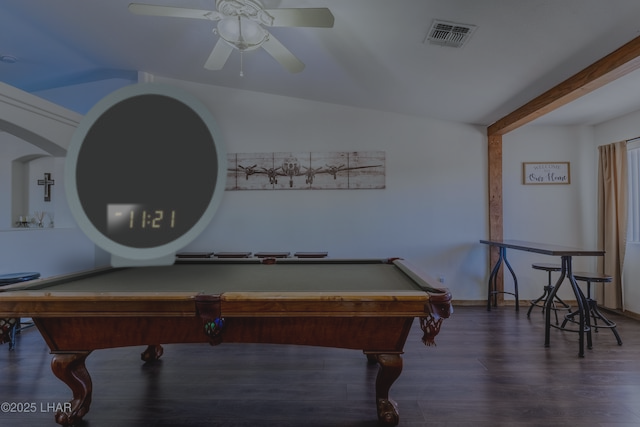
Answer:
11,21
